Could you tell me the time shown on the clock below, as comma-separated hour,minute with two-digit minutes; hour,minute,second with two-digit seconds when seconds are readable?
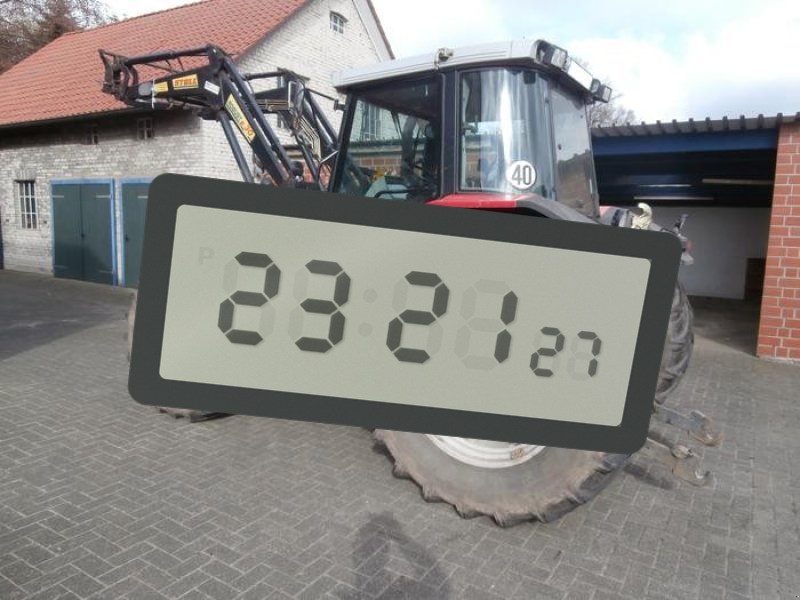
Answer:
23,21,27
